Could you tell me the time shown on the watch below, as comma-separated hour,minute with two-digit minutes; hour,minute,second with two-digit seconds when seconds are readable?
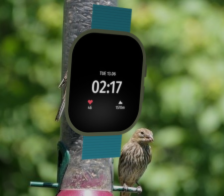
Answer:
2,17
